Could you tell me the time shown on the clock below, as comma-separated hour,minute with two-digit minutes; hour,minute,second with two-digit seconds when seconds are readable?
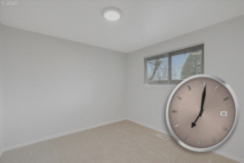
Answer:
7,01
